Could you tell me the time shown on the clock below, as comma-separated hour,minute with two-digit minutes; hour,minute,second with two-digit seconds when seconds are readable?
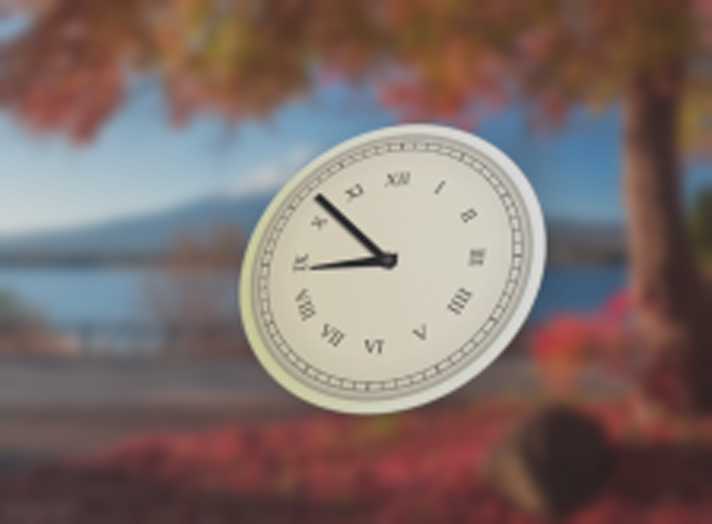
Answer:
8,52
